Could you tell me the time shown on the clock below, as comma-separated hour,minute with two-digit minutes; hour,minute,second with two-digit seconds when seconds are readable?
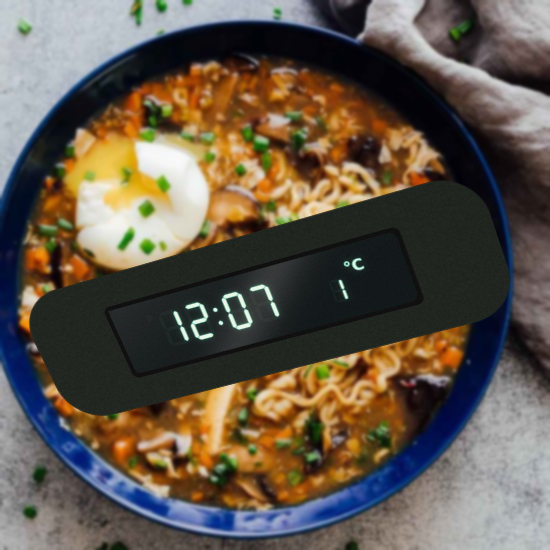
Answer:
12,07
